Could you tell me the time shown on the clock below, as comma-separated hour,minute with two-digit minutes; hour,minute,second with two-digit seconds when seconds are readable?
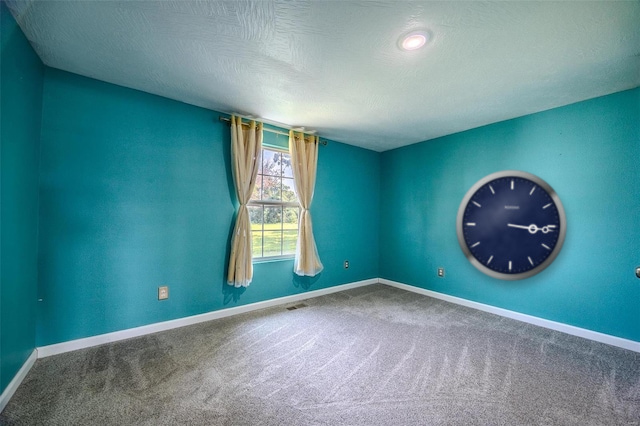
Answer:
3,16
